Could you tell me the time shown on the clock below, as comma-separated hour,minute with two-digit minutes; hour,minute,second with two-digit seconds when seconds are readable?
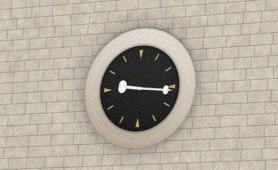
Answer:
9,16
